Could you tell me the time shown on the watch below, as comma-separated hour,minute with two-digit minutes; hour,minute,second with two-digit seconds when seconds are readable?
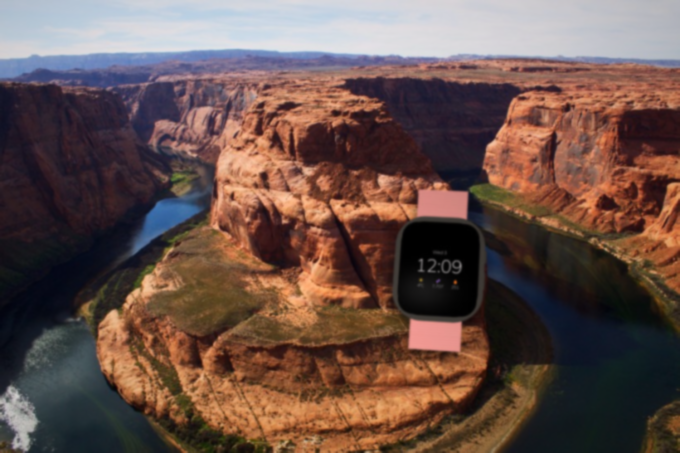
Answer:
12,09
